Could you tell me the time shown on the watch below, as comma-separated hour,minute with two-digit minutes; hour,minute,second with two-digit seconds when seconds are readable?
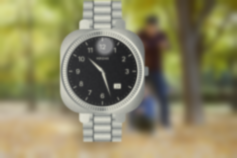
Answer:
10,27
